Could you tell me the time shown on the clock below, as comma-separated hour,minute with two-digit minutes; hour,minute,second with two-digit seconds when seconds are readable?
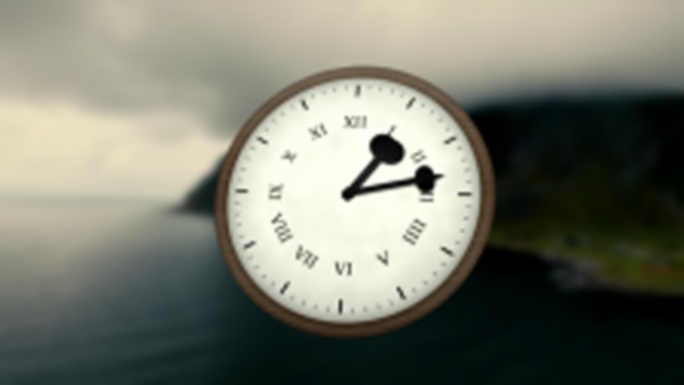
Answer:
1,13
